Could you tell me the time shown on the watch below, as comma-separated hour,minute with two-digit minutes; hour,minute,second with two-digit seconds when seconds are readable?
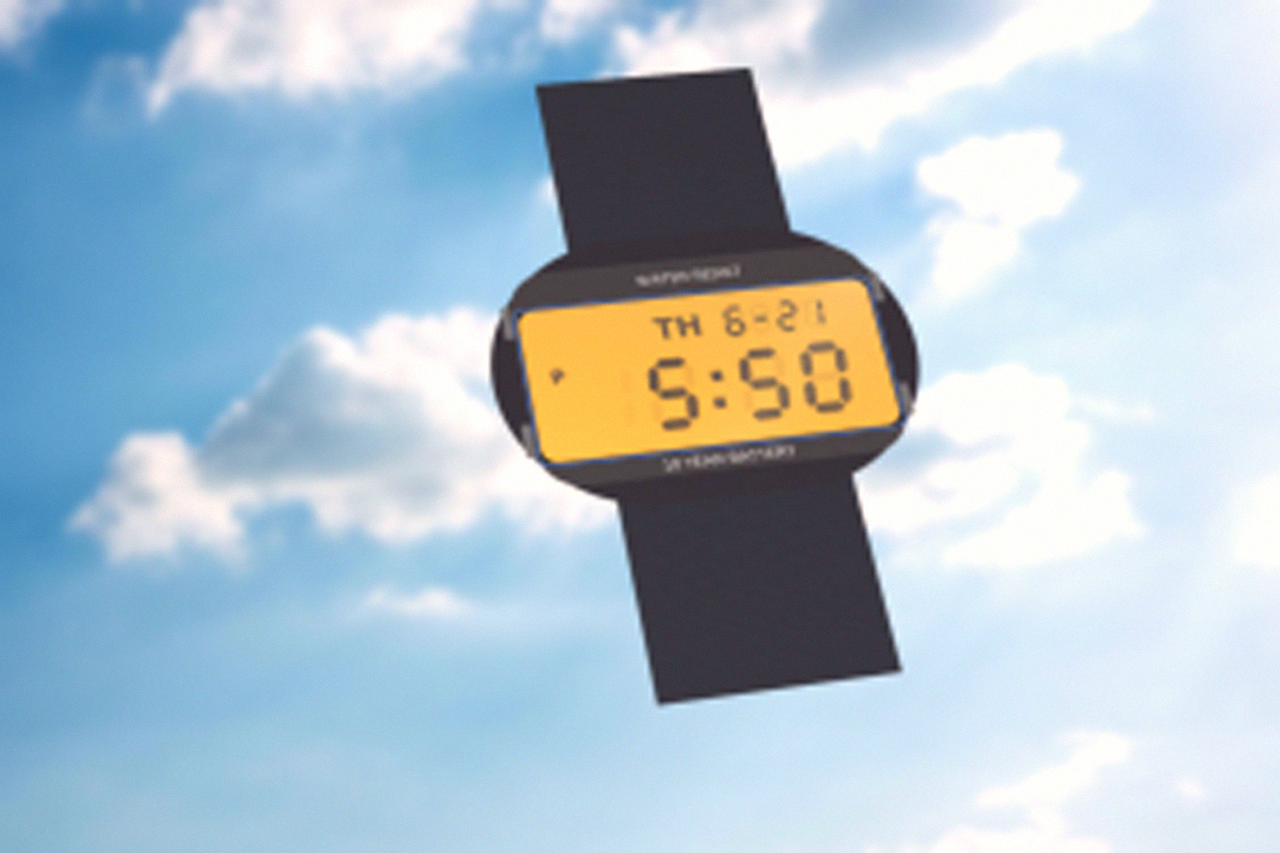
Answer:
5,50
